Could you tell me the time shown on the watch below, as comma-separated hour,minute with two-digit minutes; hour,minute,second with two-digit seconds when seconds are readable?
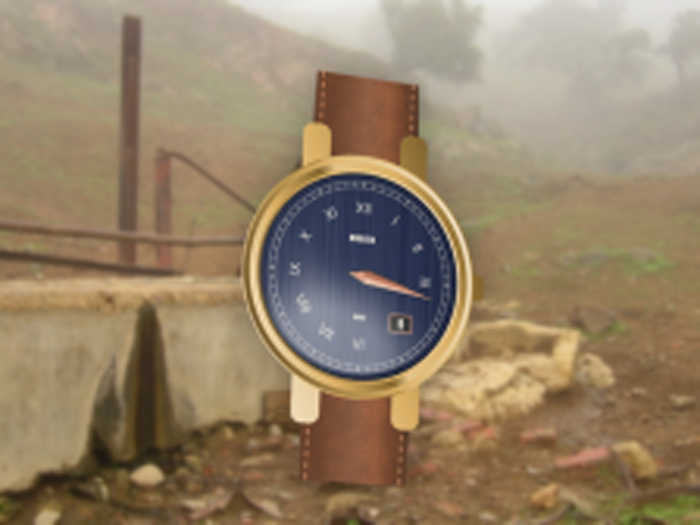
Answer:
3,17
